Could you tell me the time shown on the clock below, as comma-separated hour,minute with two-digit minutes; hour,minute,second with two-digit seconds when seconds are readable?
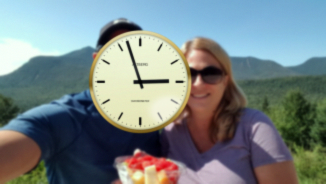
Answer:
2,57
